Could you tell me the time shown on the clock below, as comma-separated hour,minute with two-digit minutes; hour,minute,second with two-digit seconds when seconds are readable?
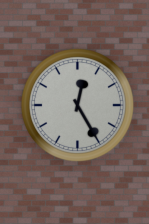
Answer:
12,25
